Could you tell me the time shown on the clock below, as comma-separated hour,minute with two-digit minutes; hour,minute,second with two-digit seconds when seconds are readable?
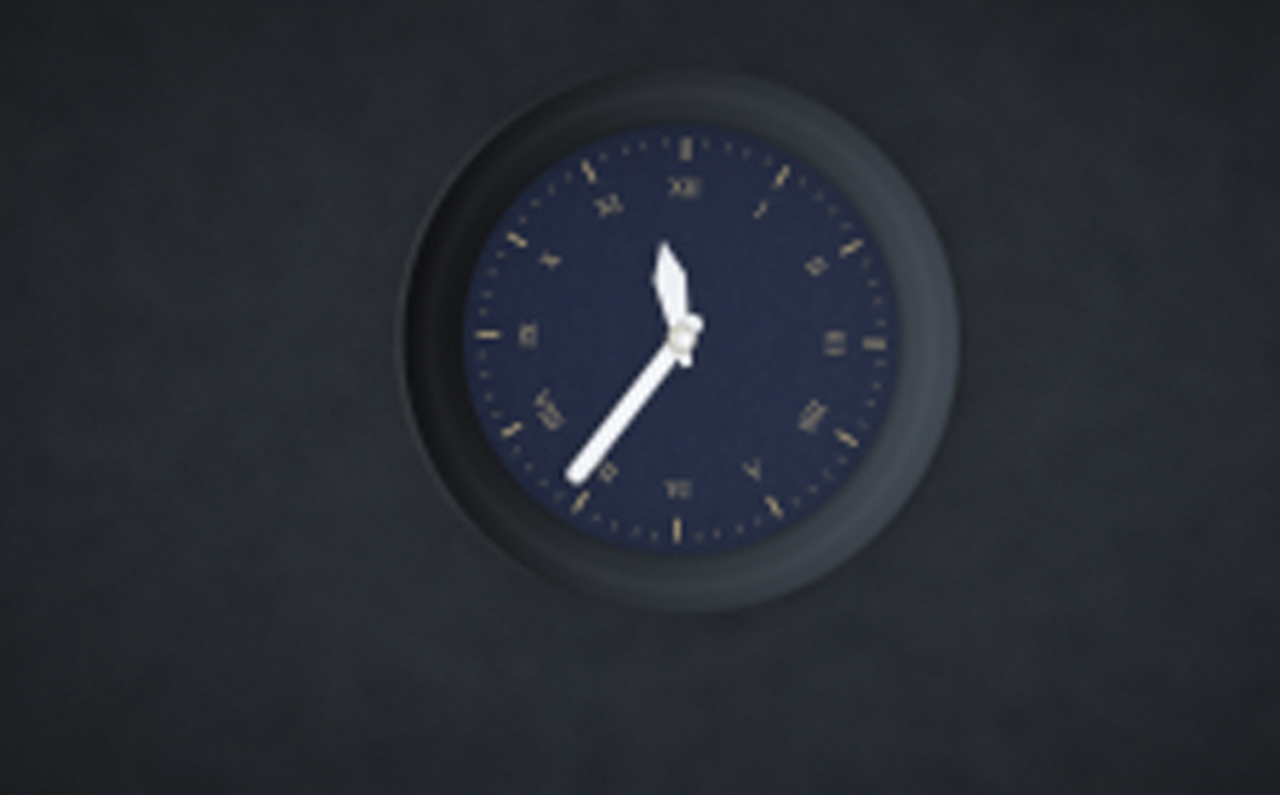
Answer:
11,36
